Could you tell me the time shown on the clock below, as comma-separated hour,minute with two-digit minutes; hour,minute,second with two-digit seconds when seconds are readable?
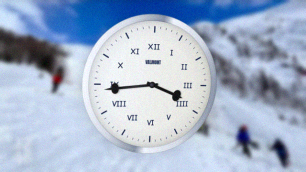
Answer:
3,44
